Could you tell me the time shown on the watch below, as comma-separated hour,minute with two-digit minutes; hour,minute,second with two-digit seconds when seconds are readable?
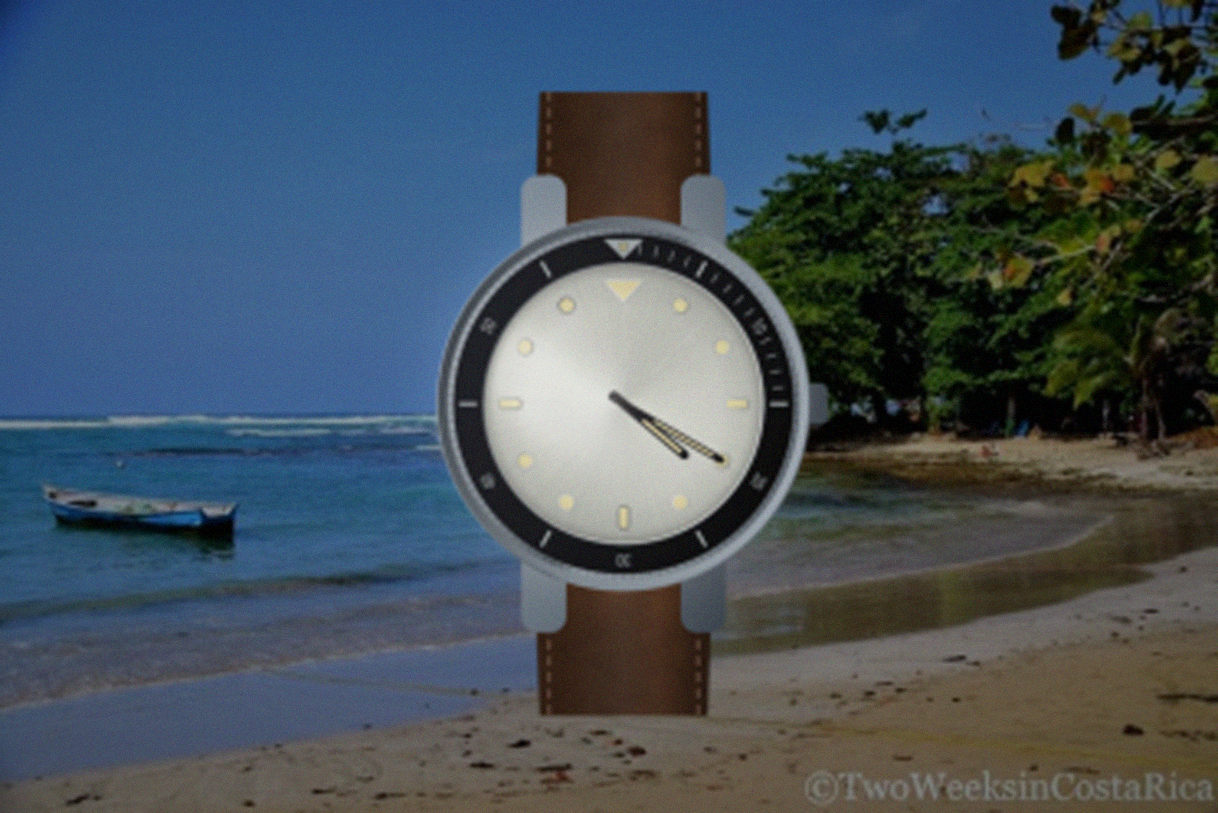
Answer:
4,20
